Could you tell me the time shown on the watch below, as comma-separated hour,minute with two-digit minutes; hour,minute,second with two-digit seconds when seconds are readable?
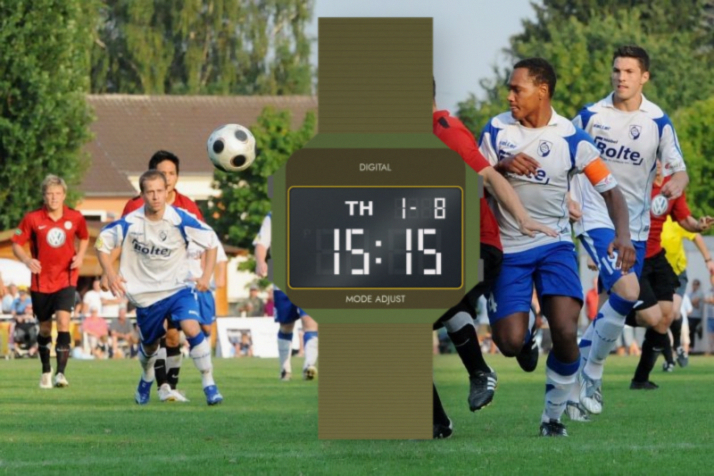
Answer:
15,15
